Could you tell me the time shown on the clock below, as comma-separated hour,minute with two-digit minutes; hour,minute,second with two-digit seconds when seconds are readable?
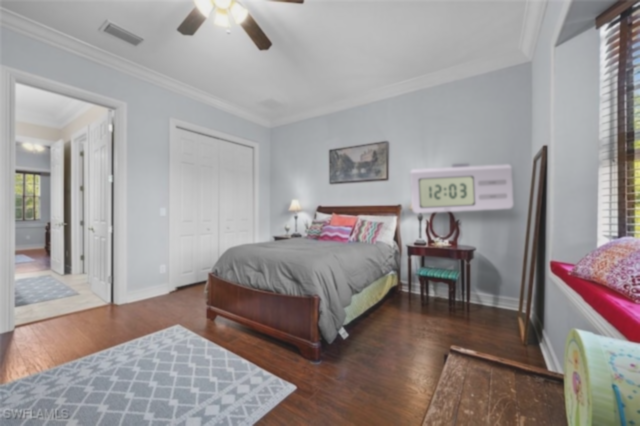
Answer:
12,03
